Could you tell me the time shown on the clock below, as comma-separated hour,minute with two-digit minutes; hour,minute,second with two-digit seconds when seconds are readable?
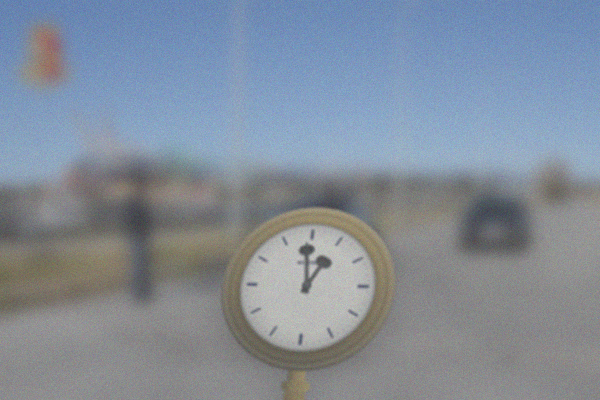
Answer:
12,59
